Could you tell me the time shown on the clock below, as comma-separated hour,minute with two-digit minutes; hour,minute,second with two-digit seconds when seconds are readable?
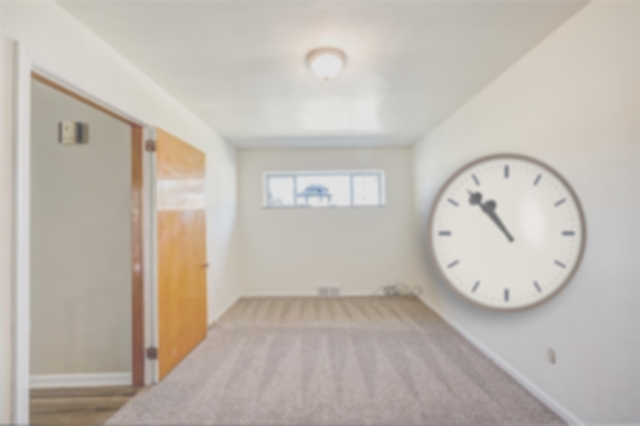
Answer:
10,53
